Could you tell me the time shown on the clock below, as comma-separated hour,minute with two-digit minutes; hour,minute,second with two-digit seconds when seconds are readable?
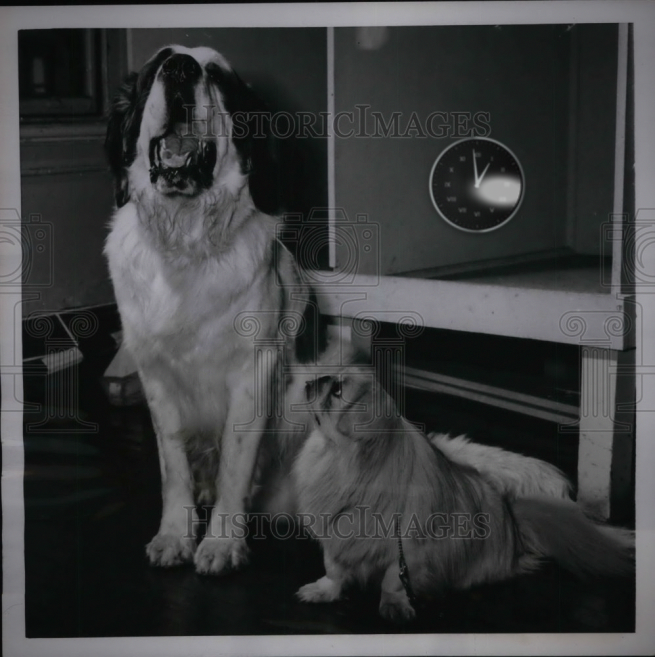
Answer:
12,59
